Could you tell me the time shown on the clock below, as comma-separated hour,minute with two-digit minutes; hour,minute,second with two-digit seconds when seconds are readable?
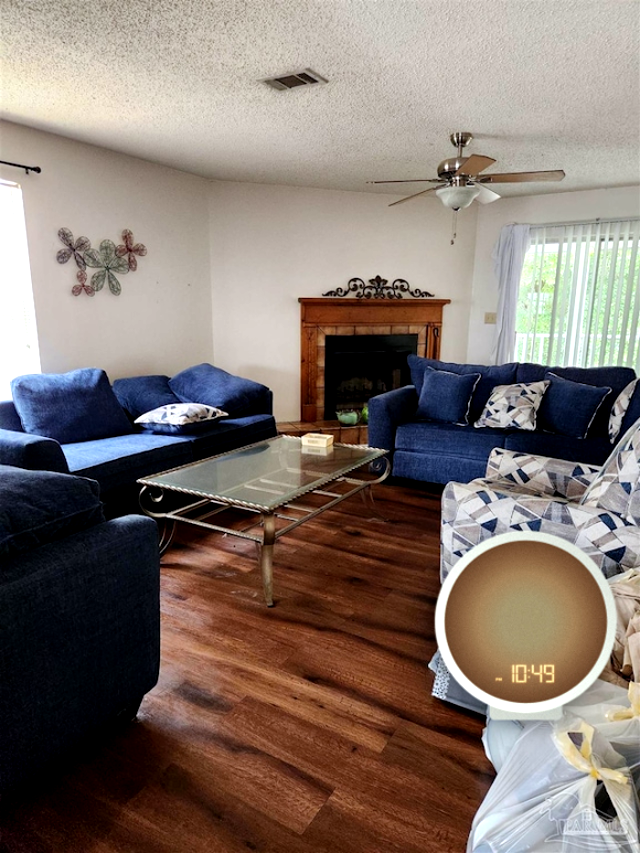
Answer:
10,49
